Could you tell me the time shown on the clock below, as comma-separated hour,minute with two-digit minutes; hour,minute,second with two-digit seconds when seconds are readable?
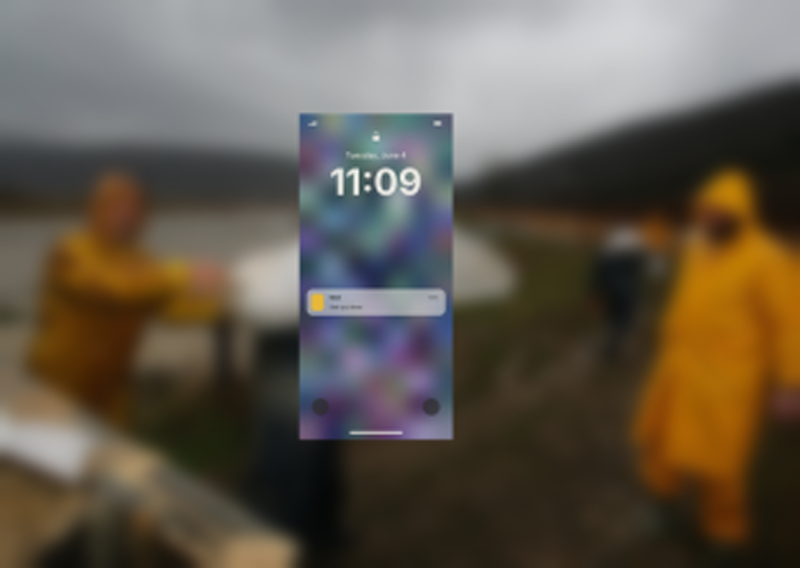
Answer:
11,09
